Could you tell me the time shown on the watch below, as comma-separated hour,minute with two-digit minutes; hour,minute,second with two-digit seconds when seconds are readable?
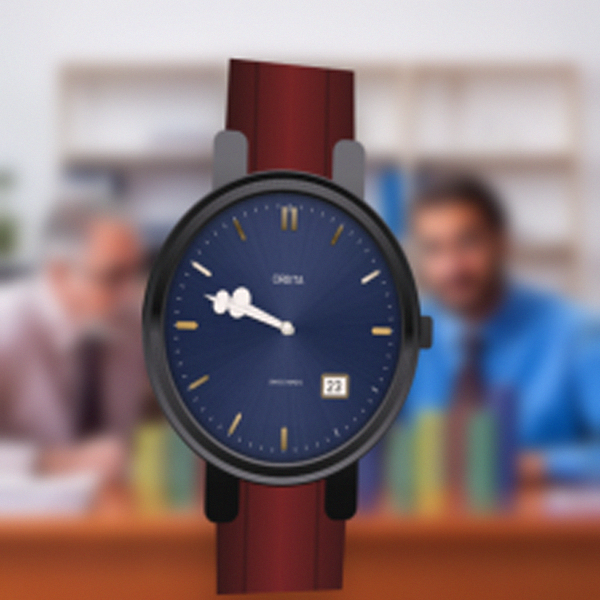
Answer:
9,48
